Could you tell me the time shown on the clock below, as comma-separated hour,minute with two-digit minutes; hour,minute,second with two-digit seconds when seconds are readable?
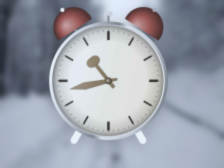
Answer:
10,43
